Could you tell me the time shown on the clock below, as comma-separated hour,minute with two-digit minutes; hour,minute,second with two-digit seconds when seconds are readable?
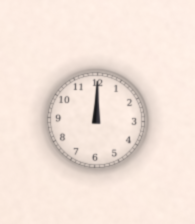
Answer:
12,00
